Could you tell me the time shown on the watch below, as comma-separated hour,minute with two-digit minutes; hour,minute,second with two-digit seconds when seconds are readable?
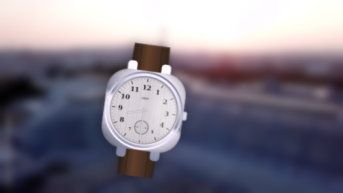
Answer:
8,30
